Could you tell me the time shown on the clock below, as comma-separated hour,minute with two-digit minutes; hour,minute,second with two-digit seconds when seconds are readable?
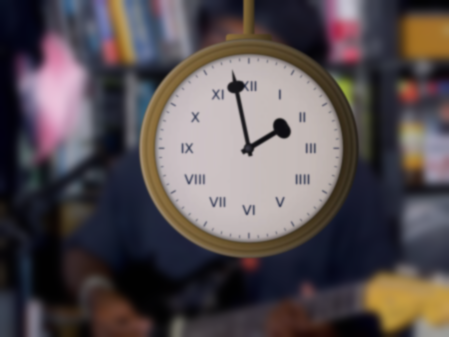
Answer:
1,58
